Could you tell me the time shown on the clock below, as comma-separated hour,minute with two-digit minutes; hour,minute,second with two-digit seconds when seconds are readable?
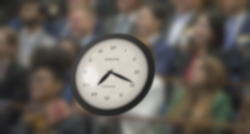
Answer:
7,19
